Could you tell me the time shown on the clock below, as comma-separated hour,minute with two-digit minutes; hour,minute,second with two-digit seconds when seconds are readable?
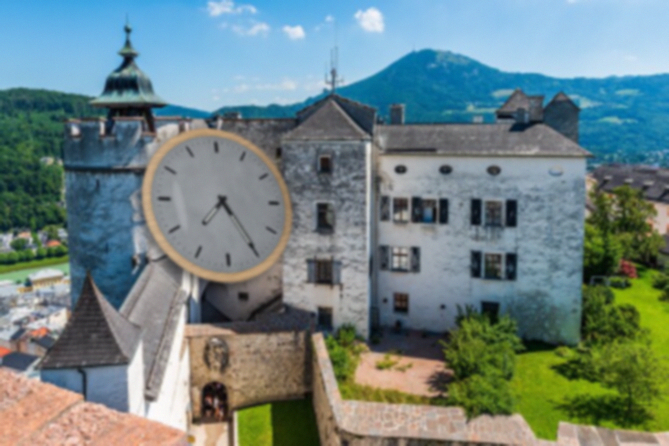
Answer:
7,25
